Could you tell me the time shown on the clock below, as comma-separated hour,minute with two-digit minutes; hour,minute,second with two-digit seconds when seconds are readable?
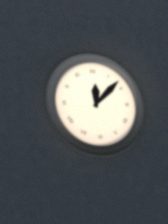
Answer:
12,08
